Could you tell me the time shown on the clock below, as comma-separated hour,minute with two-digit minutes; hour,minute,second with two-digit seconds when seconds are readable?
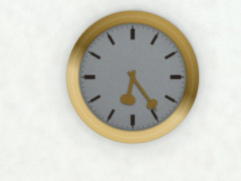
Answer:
6,24
